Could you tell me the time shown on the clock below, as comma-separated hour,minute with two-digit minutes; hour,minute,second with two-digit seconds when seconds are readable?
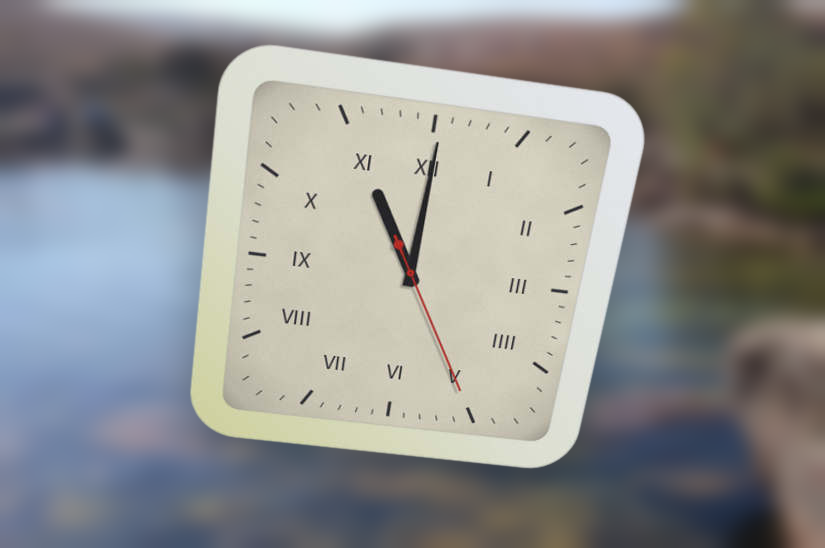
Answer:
11,00,25
